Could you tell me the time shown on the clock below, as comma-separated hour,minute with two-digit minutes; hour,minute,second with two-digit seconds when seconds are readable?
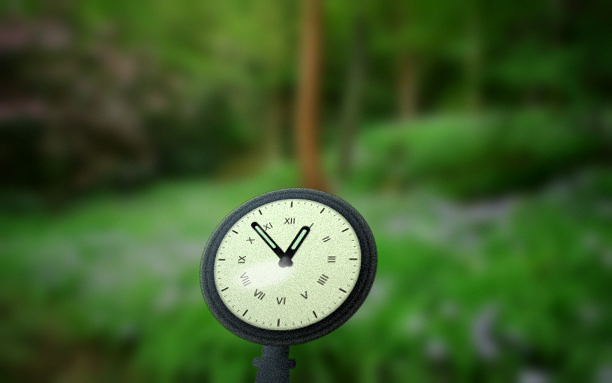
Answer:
12,53
